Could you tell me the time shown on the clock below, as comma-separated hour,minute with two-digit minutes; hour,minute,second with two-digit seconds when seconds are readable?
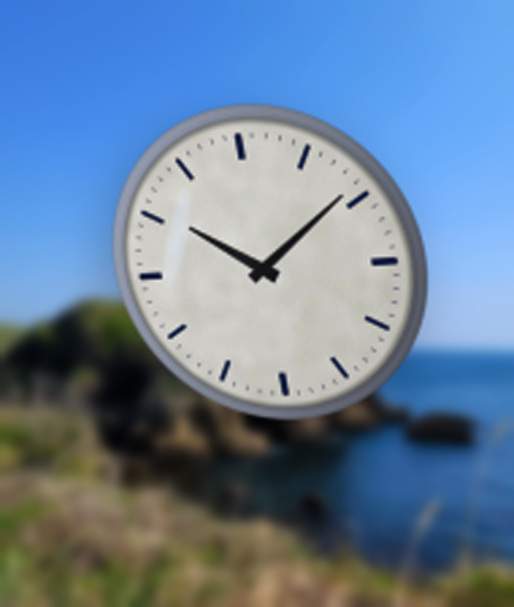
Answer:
10,09
